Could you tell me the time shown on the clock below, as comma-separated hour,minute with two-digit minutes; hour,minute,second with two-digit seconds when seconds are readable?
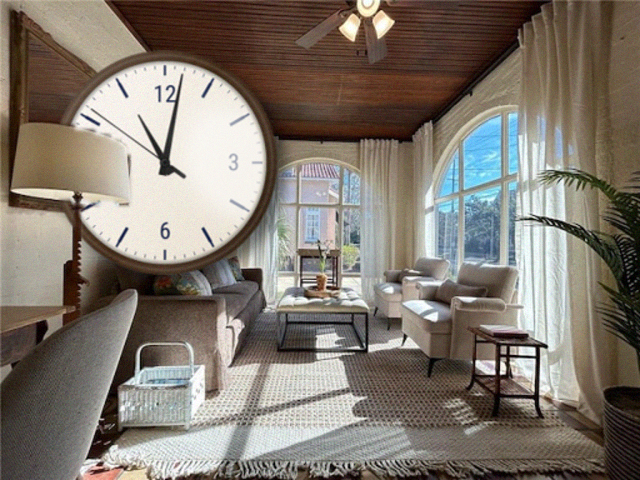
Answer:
11,01,51
